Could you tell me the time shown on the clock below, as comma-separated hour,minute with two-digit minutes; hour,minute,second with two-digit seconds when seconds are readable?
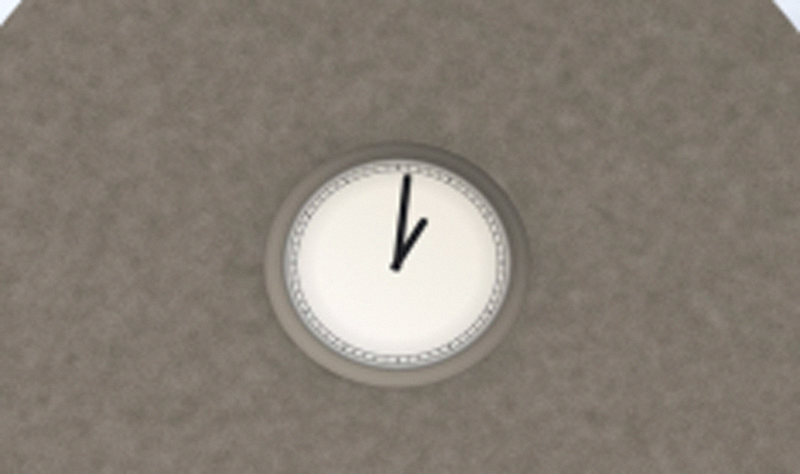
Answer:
1,01
